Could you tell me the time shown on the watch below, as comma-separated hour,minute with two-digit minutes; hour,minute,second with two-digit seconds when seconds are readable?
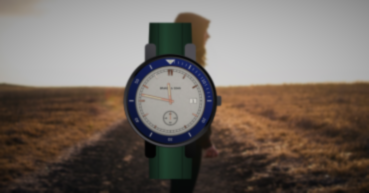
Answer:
11,47
